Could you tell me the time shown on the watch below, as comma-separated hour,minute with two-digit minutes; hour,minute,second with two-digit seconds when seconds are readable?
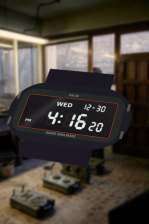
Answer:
4,16,20
